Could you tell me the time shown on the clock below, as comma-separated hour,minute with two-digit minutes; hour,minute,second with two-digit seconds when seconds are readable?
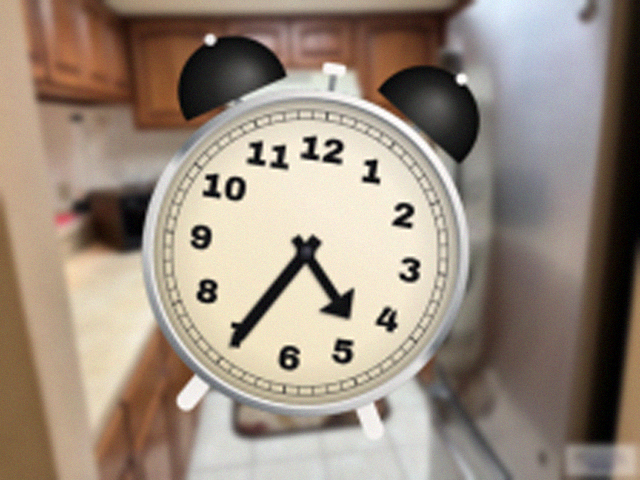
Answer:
4,35
